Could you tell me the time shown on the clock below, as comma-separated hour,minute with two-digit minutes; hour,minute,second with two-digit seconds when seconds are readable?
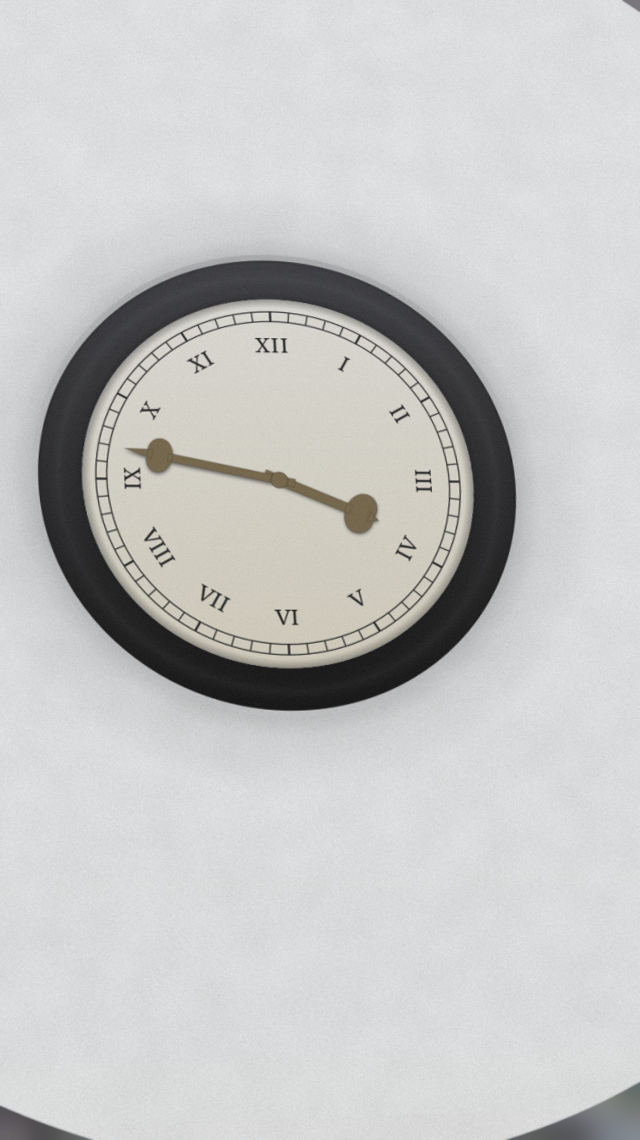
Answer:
3,47
